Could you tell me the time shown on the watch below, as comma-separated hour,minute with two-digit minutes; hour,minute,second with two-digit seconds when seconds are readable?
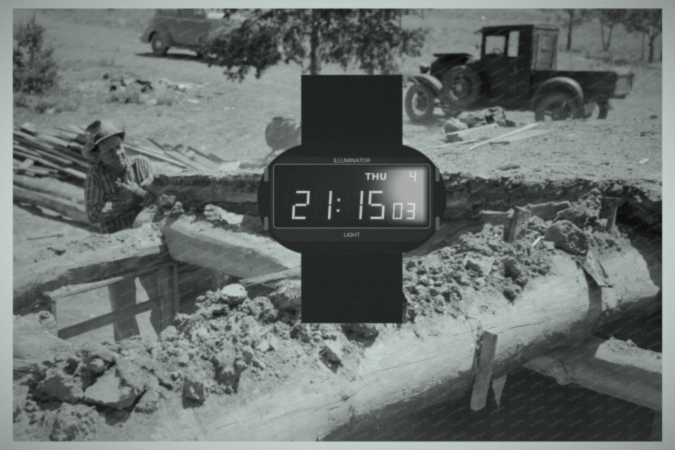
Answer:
21,15,03
